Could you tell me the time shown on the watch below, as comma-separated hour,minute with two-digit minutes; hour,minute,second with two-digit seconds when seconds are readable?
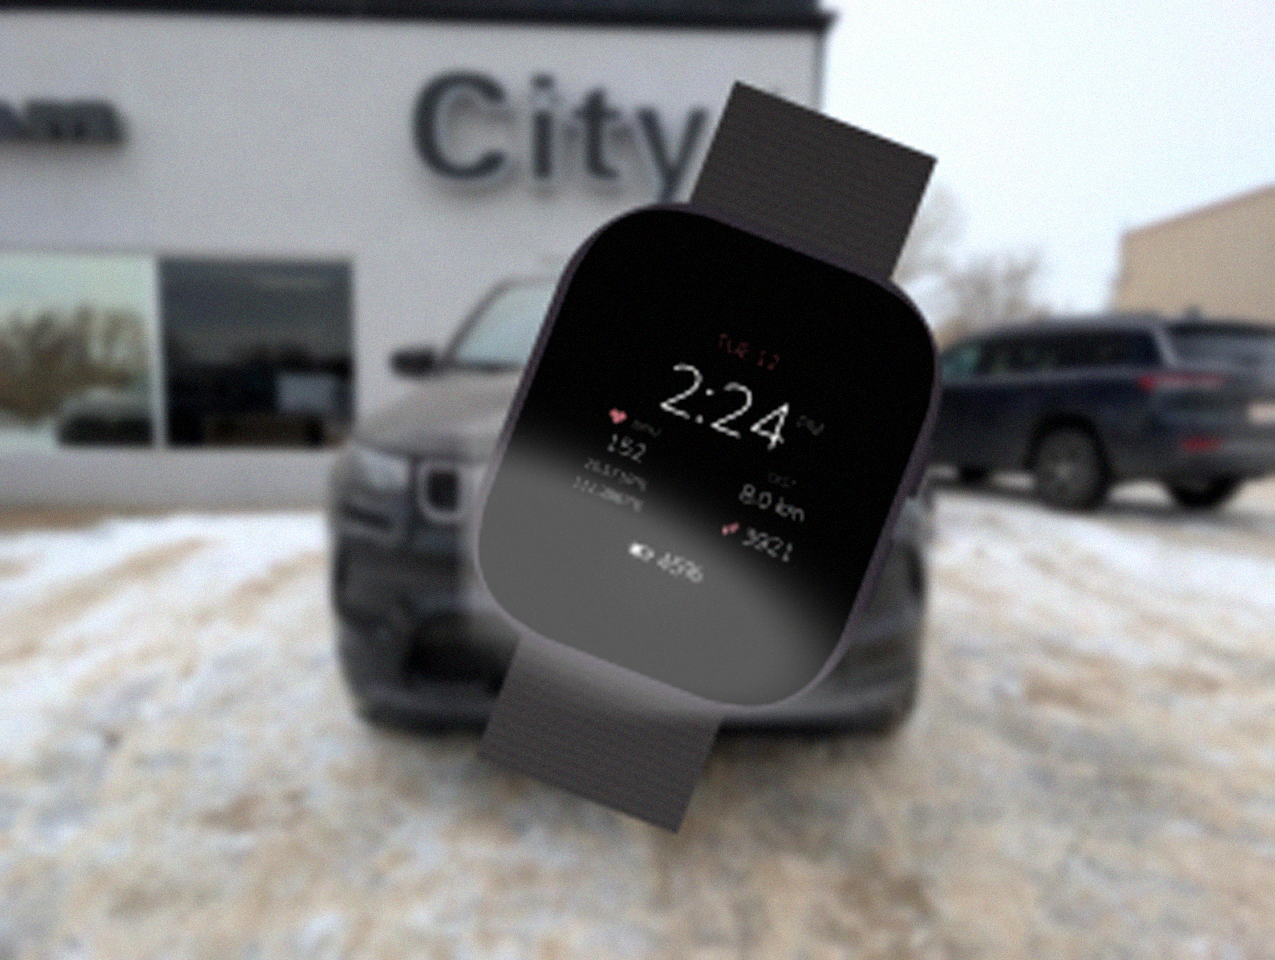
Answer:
2,24
